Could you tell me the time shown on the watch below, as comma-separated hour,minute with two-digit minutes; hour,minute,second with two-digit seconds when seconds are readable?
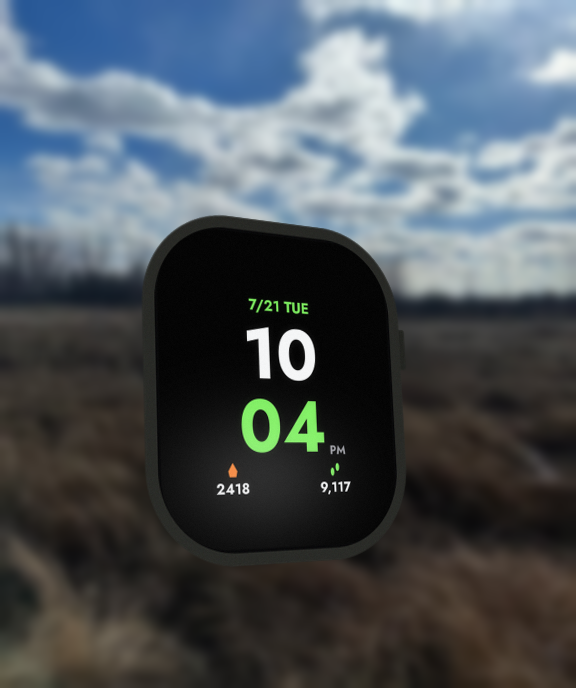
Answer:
10,04
